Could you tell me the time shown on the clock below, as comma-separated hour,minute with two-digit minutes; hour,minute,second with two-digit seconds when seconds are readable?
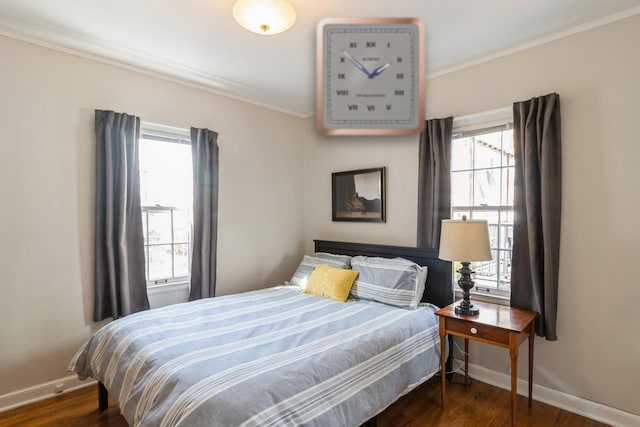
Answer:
1,52
